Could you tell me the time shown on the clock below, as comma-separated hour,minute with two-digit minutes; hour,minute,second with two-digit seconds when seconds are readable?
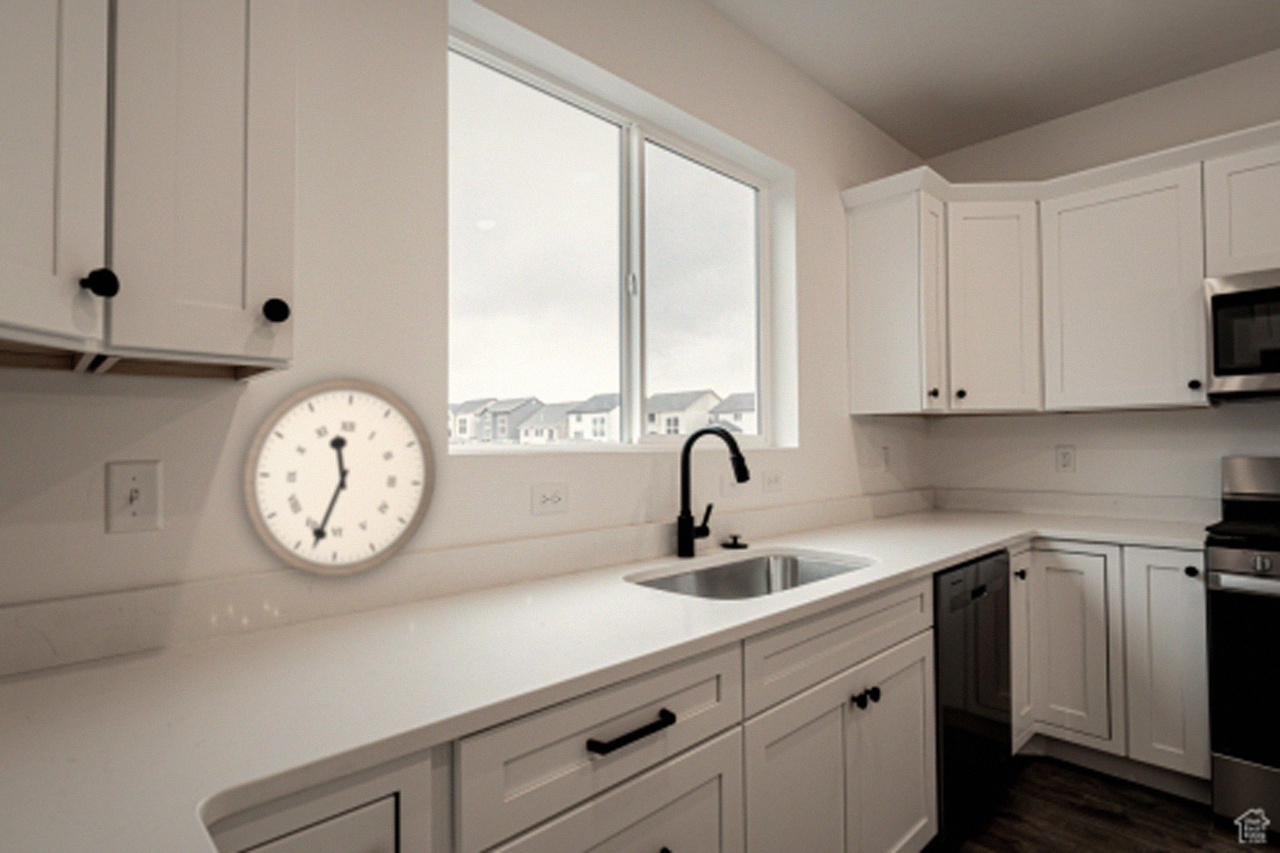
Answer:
11,33
